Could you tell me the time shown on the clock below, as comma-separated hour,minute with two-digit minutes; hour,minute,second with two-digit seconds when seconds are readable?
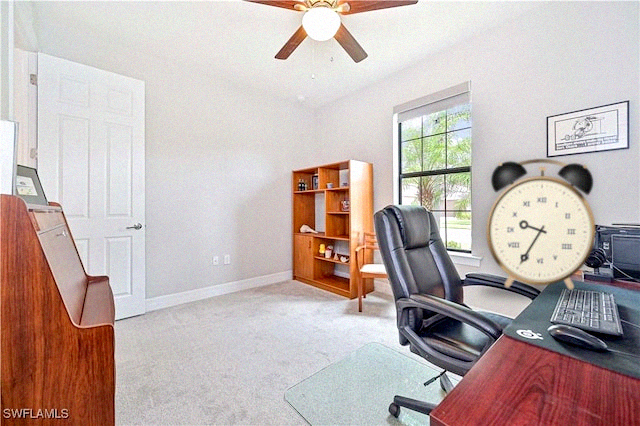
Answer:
9,35
